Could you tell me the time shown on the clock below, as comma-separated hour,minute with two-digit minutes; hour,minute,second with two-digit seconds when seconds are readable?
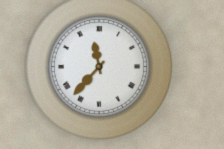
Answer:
11,37
